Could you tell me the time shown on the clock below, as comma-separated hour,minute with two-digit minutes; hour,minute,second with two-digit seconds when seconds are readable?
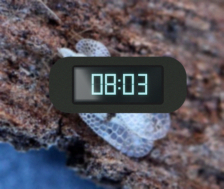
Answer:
8,03
